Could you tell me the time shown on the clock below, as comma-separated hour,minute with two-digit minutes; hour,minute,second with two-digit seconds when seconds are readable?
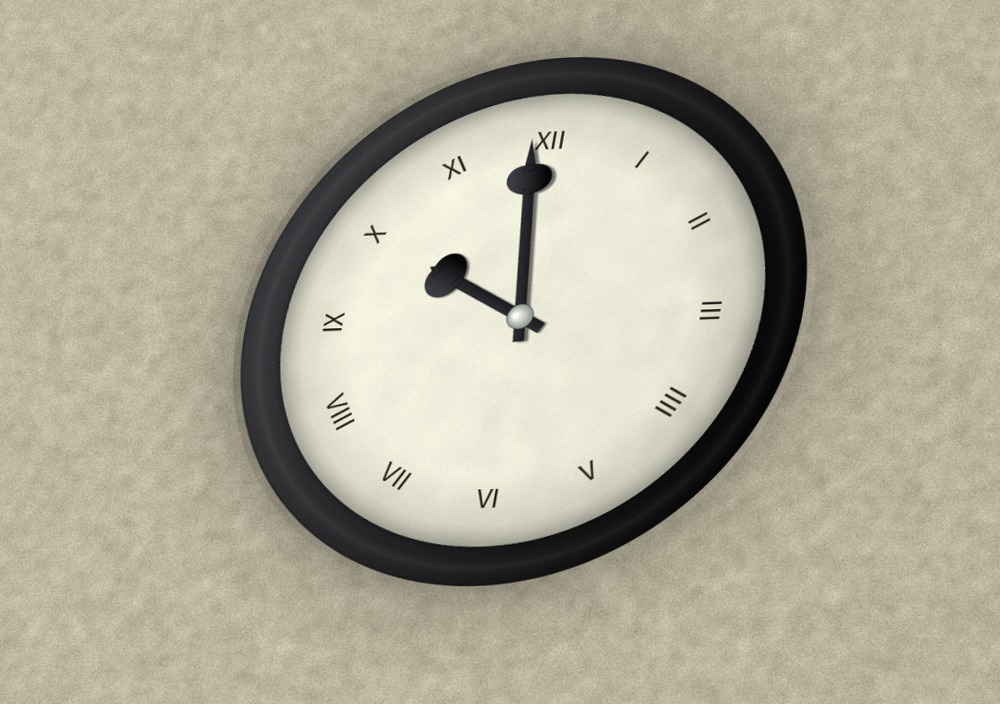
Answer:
9,59
